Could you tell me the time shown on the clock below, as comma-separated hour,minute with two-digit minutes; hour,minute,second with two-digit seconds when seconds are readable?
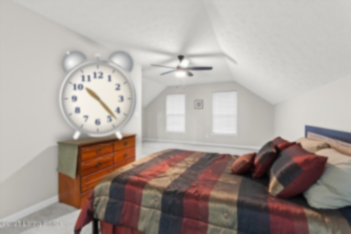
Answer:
10,23
